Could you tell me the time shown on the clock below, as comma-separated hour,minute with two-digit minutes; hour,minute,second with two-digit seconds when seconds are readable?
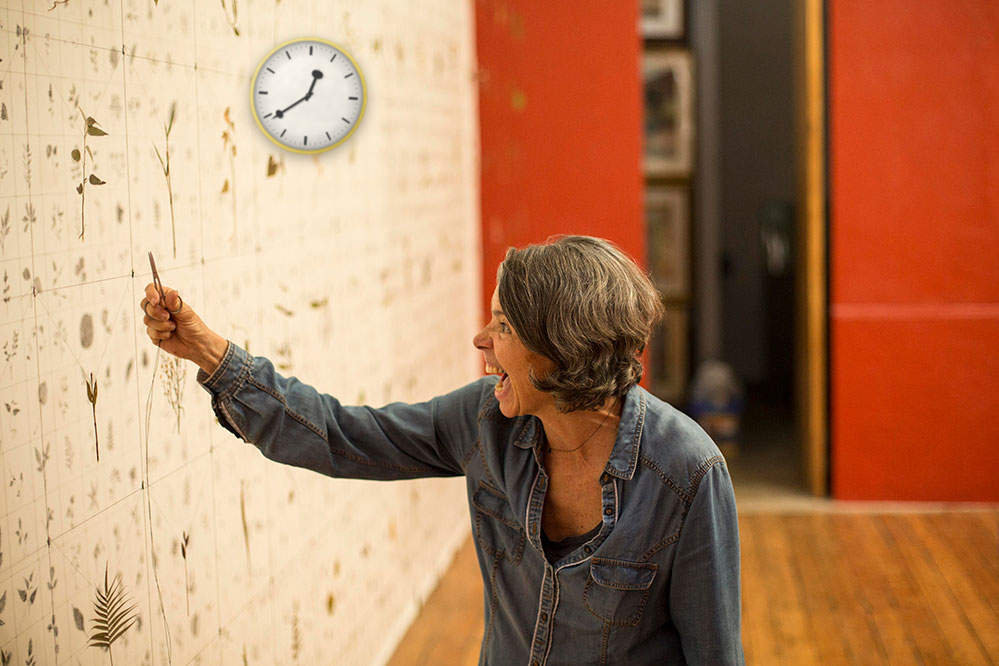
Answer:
12,39
